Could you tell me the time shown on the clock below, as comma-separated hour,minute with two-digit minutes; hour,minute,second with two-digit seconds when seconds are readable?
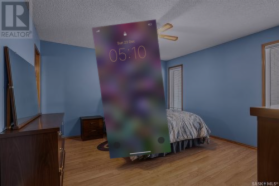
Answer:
5,10
